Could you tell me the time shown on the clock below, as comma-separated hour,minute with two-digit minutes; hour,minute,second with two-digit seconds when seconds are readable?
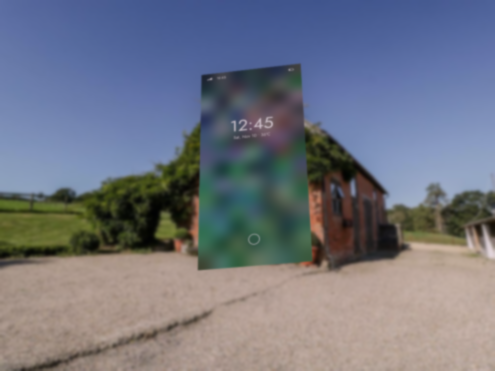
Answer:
12,45
